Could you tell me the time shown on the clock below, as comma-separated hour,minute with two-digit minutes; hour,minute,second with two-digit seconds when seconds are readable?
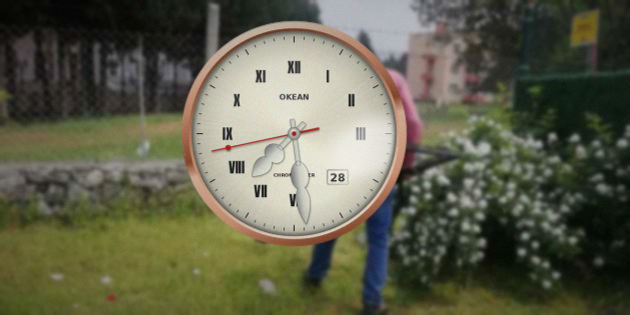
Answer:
7,28,43
